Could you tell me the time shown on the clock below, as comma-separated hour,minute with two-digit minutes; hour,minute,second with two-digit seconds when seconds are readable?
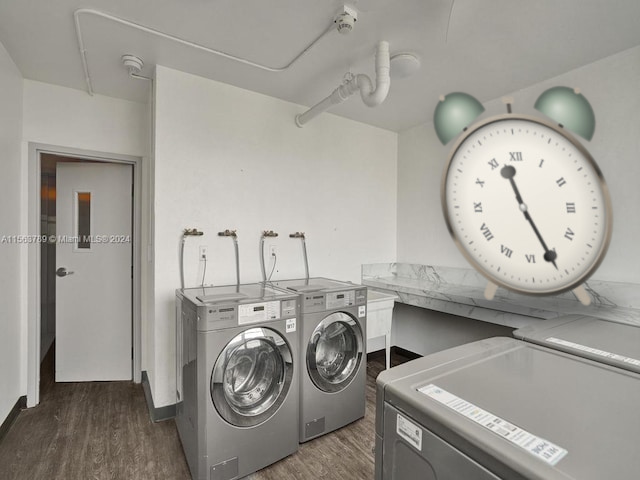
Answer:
11,26
